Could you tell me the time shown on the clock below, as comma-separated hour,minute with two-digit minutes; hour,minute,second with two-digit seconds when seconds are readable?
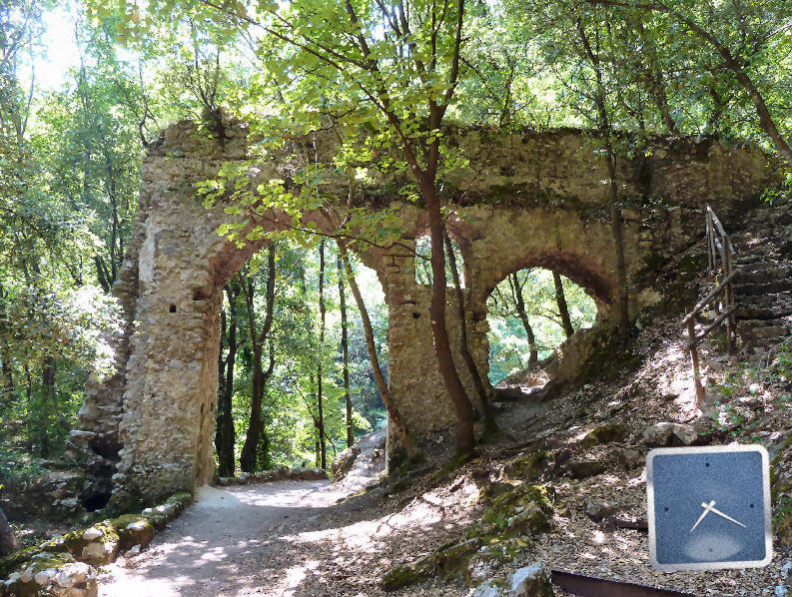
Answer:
7,20
